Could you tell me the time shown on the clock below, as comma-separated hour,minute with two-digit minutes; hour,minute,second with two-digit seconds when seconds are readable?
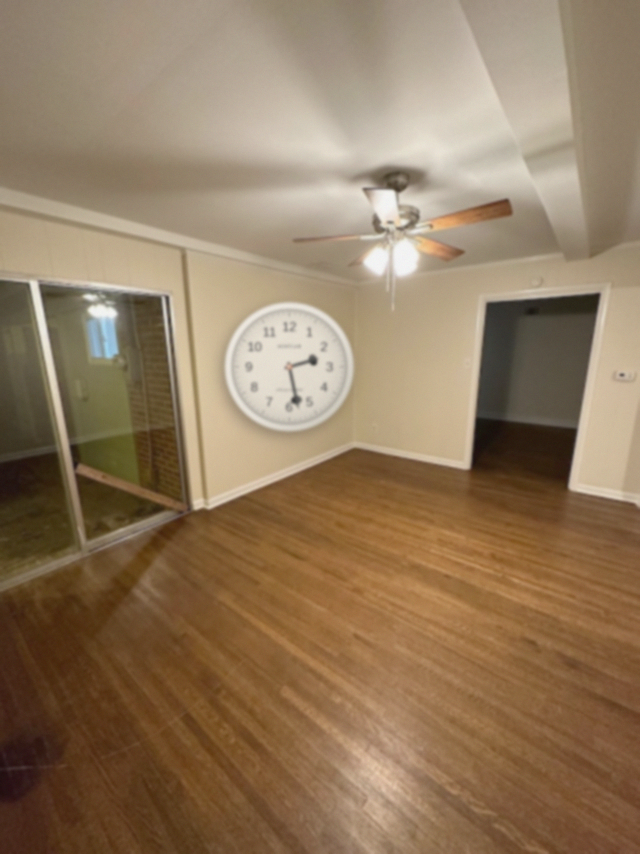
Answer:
2,28
